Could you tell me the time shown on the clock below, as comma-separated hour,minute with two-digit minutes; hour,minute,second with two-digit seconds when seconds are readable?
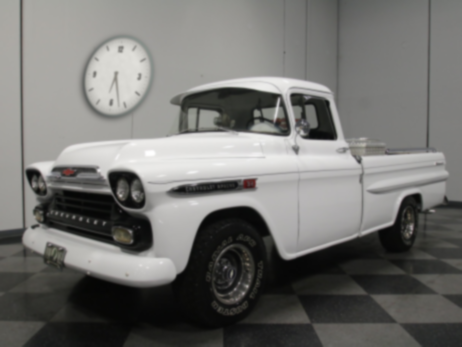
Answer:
6,27
